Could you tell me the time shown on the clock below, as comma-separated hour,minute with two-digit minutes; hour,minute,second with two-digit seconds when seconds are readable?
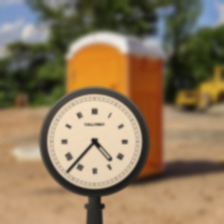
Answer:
4,37
